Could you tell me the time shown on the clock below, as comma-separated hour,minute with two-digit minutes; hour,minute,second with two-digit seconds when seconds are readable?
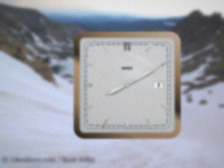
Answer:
8,10
